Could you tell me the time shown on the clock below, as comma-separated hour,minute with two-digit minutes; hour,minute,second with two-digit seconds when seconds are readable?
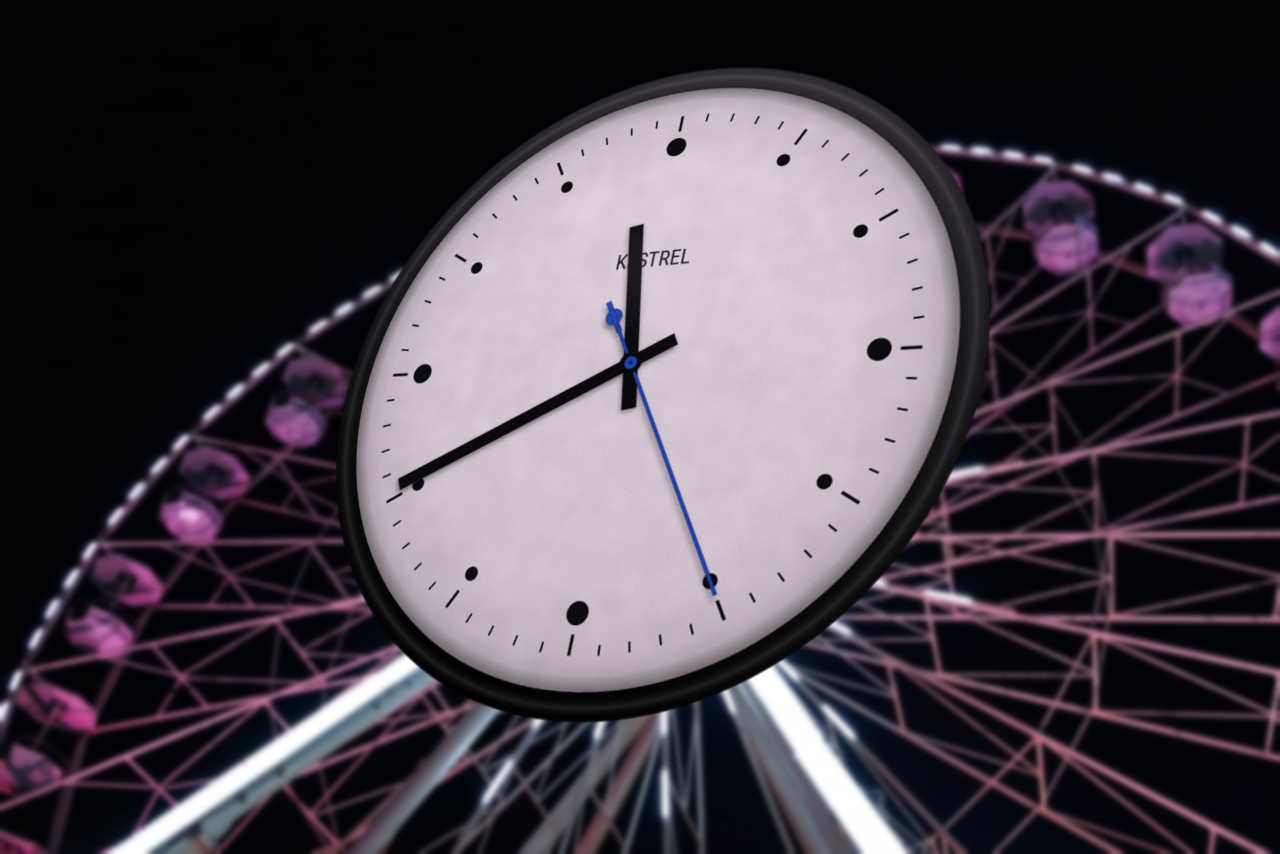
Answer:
11,40,25
